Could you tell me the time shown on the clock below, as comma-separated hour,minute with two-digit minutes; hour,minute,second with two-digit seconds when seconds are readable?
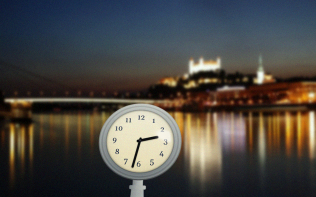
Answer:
2,32
